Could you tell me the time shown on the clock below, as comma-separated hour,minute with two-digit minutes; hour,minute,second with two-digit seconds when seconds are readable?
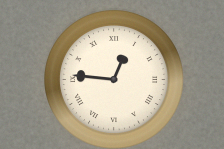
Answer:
12,46
